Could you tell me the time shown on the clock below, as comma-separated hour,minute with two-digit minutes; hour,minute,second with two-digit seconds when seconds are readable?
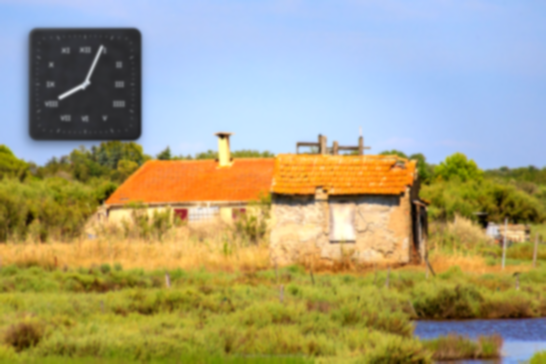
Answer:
8,04
